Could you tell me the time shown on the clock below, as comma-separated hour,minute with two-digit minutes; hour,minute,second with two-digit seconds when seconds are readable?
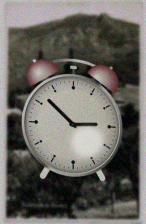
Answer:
2,52
